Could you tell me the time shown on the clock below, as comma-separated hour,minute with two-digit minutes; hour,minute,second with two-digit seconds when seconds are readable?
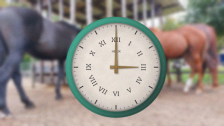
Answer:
3,00
